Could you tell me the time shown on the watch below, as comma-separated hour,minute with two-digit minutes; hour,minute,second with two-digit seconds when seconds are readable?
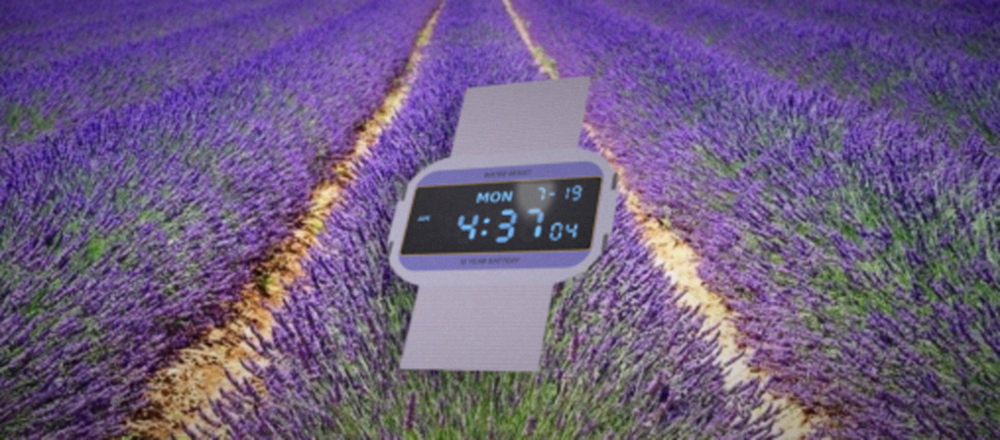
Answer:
4,37,04
